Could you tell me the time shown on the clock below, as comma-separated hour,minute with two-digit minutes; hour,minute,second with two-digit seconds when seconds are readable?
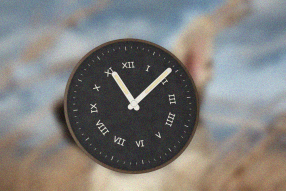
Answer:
11,09
